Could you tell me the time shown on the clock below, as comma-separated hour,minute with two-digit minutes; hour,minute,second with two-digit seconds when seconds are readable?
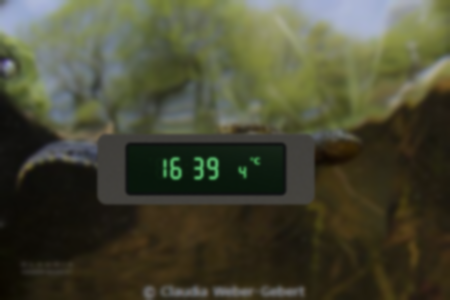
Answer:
16,39
